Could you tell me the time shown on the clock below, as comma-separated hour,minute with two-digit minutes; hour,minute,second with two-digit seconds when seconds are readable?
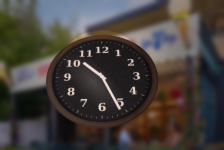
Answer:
10,26
